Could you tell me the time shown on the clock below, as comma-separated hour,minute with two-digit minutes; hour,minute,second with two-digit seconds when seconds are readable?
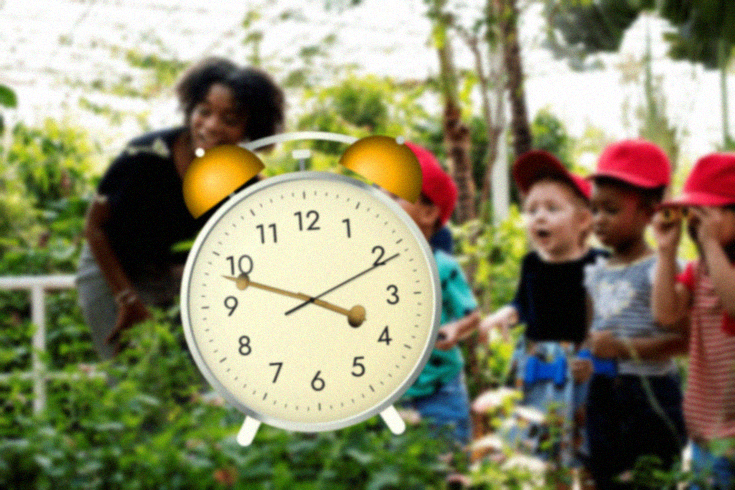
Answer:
3,48,11
